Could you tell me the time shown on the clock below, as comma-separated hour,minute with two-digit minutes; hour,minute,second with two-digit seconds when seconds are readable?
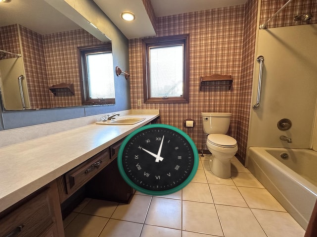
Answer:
10,02
